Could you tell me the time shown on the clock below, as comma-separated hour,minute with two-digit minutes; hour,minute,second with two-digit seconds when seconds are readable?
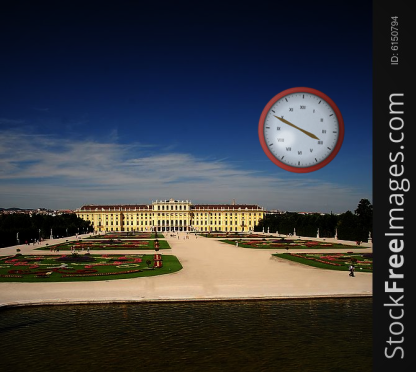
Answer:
3,49
